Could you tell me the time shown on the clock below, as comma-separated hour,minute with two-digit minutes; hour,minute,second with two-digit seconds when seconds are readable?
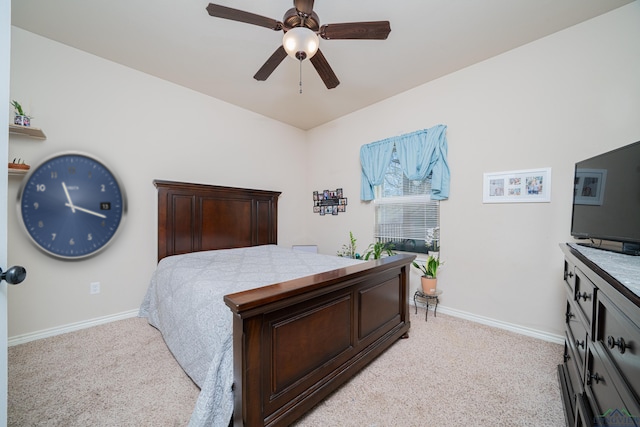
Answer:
11,18
